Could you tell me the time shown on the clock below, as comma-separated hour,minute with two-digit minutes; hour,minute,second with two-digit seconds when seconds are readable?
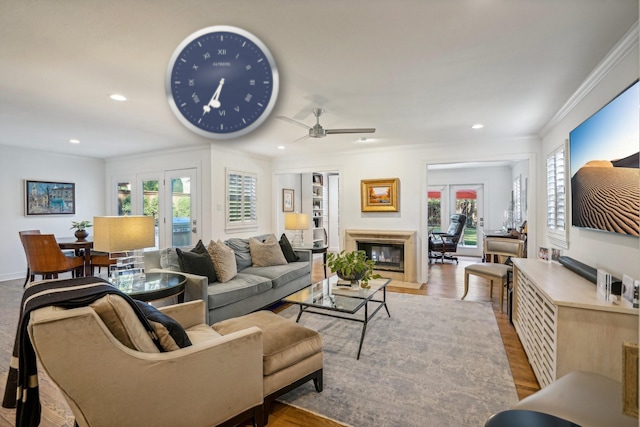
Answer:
6,35
